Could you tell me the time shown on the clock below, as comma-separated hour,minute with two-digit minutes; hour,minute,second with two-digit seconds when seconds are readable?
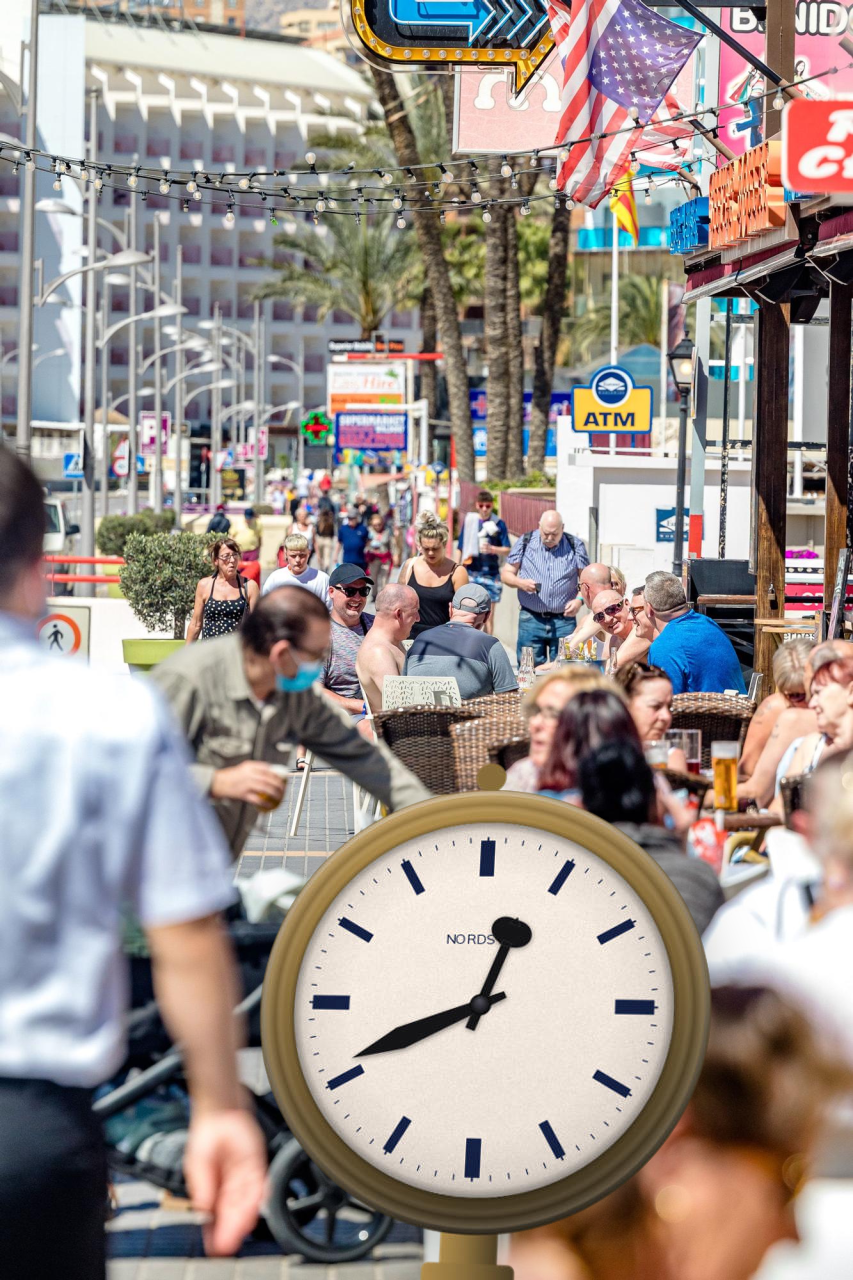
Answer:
12,41
